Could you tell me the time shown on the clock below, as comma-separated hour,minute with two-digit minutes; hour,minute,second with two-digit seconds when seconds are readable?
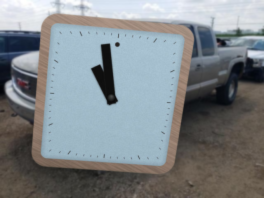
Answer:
10,58
